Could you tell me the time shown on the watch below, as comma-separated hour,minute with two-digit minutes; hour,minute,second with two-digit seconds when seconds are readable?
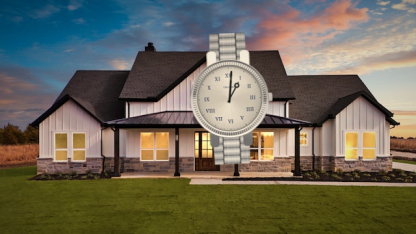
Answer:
1,01
